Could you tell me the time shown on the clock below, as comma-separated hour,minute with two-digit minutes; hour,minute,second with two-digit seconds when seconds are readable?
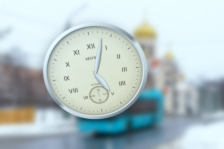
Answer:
5,03
